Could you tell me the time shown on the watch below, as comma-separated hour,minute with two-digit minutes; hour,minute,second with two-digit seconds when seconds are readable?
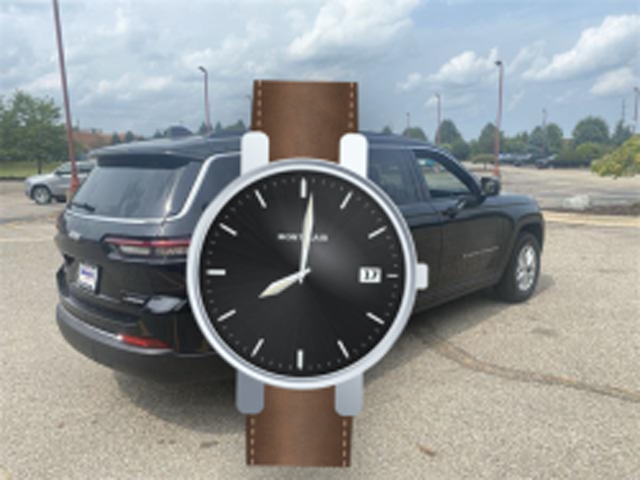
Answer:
8,01
